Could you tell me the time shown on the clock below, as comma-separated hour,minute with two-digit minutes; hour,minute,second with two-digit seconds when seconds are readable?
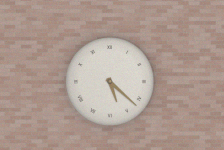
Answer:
5,22
